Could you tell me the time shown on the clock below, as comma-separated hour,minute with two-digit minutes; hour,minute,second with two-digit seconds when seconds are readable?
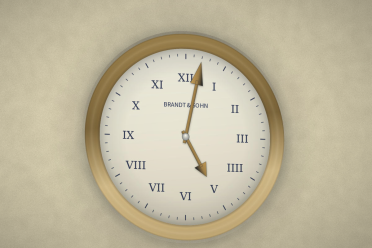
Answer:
5,02
